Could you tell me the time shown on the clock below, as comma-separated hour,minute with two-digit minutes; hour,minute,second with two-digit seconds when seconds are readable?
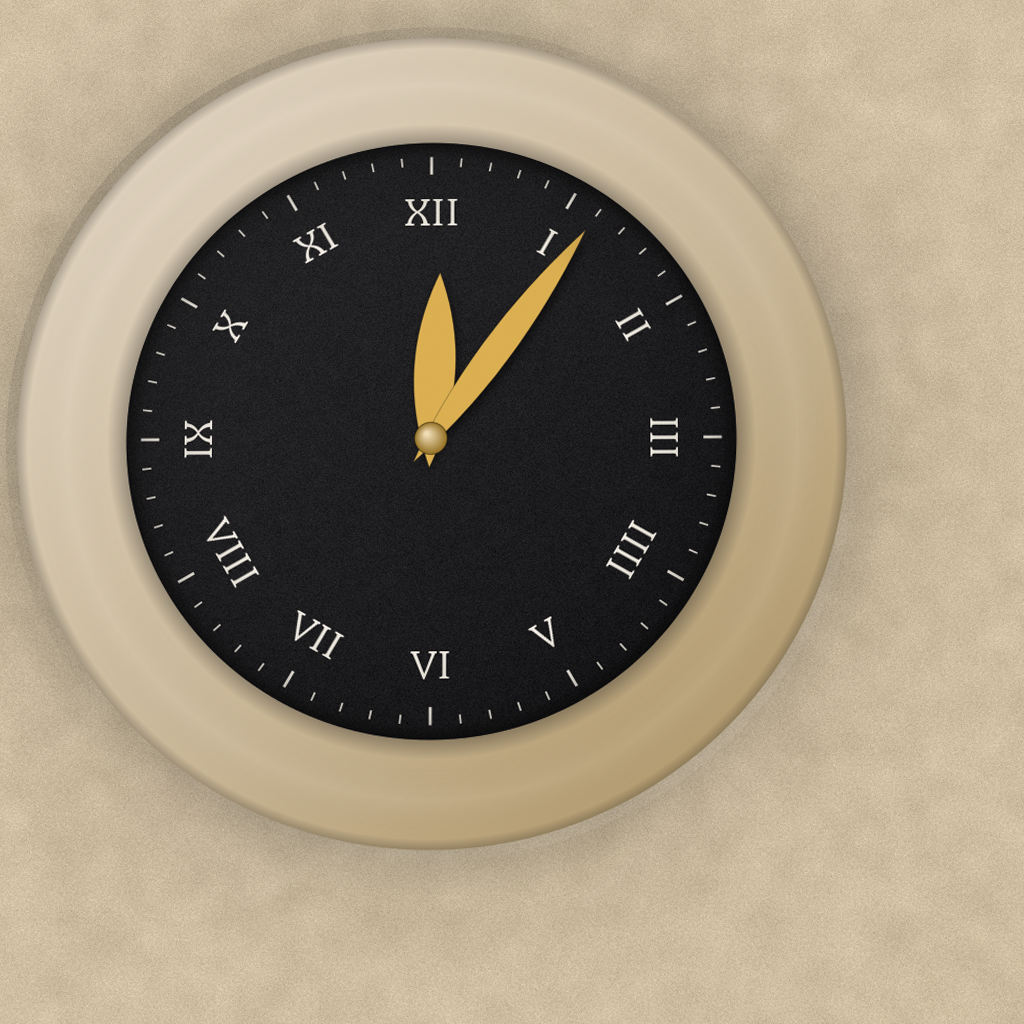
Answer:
12,06
